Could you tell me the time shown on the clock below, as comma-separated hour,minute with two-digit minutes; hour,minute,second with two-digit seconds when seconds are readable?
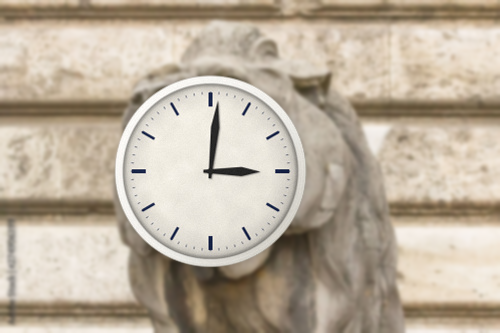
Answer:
3,01
